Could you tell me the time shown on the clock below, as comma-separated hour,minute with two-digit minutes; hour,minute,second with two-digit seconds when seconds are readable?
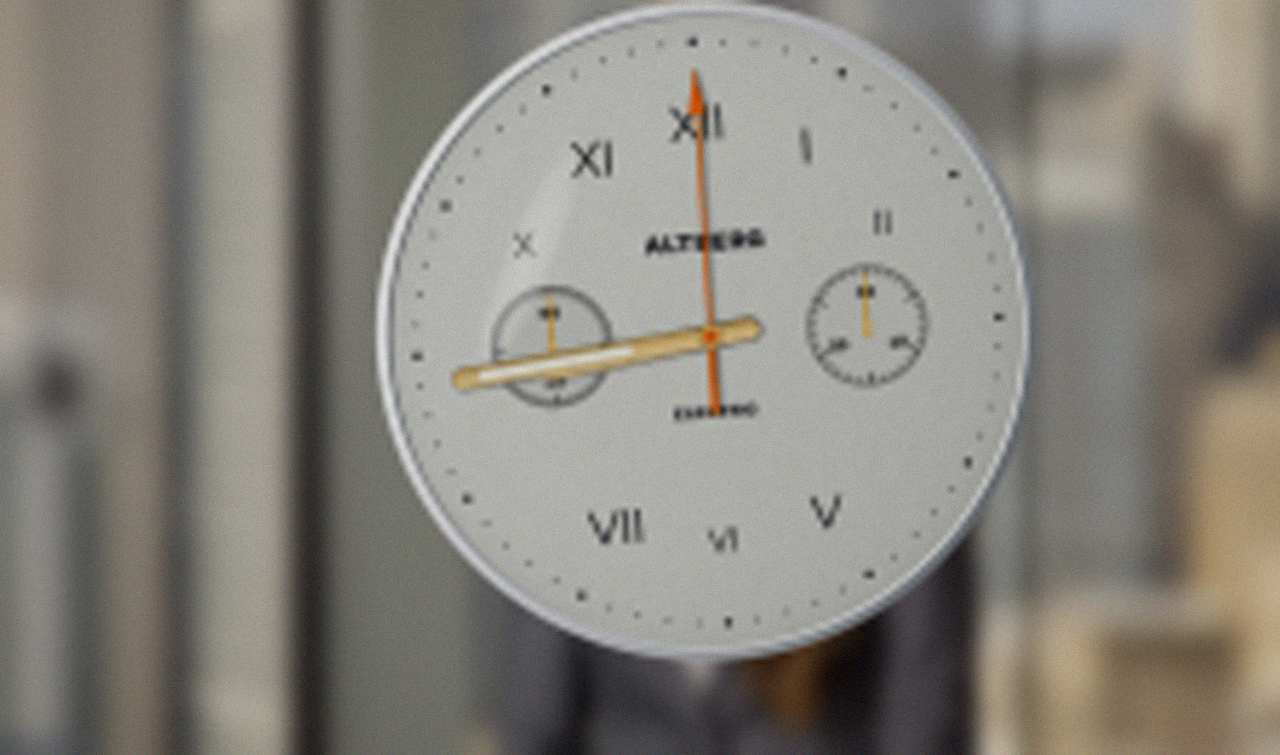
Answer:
8,44
